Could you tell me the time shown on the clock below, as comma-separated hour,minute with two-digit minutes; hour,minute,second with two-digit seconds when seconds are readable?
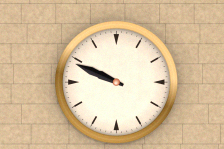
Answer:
9,49
